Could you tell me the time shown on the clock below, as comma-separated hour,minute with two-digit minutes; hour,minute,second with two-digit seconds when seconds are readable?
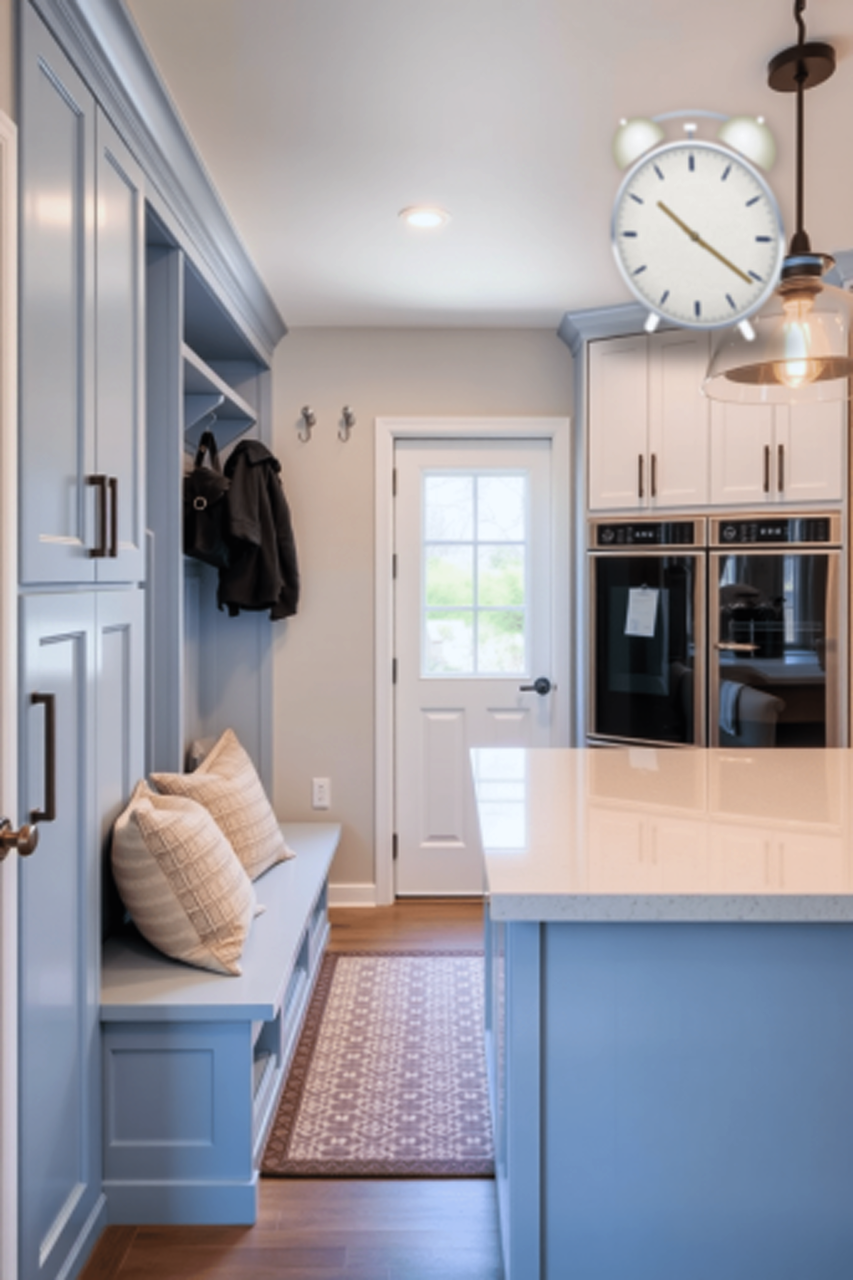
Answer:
10,21
